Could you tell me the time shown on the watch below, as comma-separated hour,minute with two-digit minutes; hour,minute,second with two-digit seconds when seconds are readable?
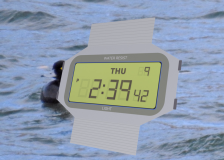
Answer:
2,39,42
